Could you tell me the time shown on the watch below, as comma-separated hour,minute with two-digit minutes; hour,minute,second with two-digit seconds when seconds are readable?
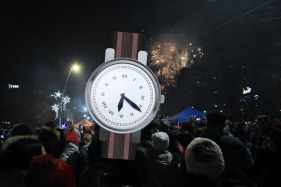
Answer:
6,21
